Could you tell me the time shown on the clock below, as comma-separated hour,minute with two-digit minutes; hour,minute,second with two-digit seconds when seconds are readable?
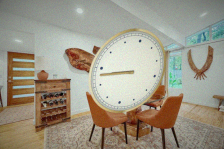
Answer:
8,43
